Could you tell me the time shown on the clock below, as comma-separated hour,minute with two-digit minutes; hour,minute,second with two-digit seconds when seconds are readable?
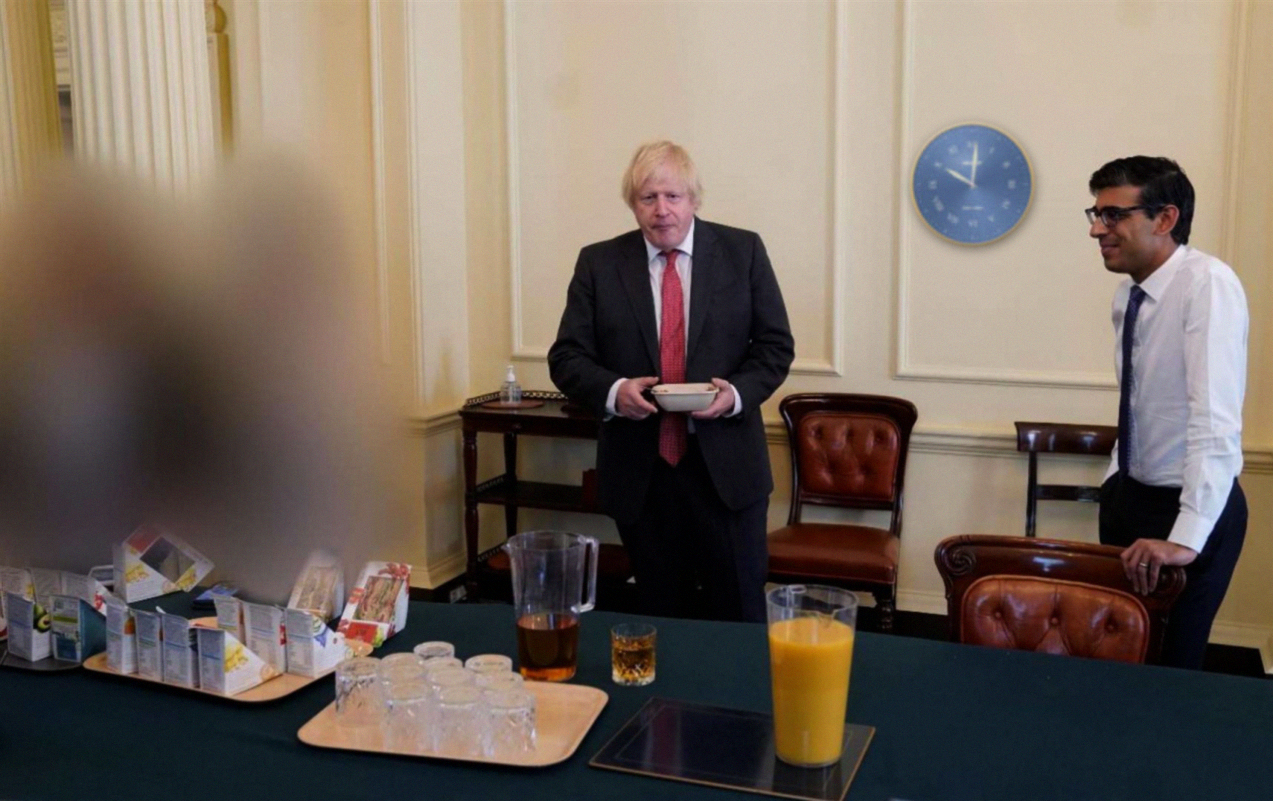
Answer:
10,01
